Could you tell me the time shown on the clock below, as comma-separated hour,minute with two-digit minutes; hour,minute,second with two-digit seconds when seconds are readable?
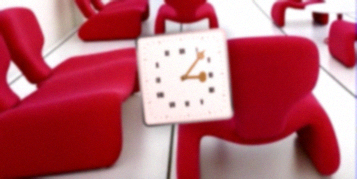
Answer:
3,07
